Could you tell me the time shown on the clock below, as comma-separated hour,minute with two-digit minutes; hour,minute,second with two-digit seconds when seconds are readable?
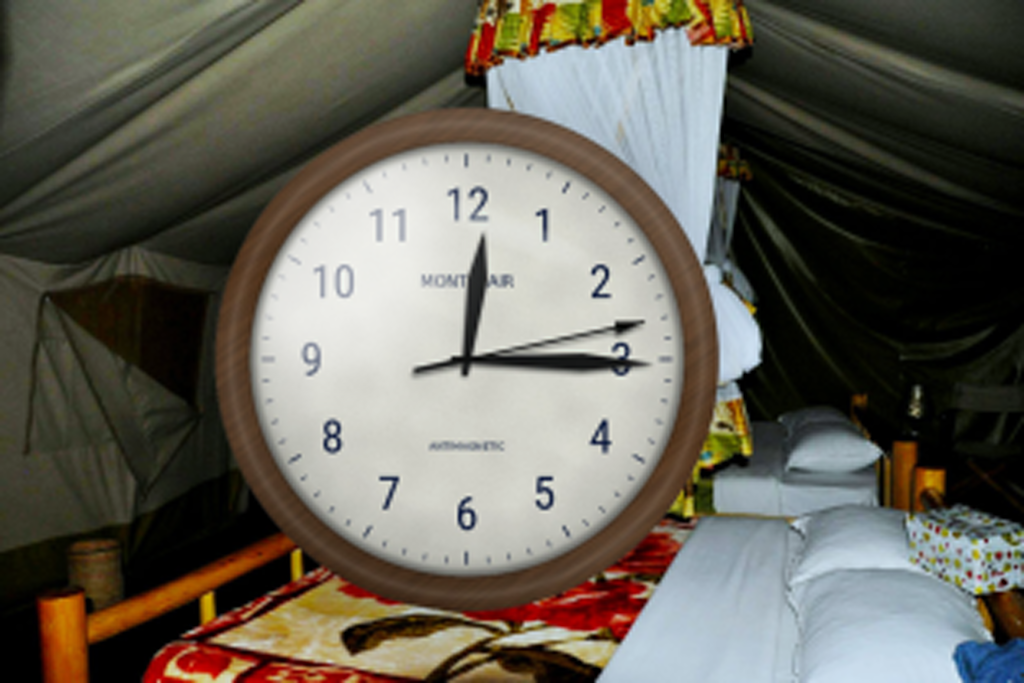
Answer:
12,15,13
